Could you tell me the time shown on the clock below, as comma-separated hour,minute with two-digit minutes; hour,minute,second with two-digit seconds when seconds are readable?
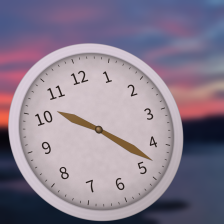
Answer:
10,23
